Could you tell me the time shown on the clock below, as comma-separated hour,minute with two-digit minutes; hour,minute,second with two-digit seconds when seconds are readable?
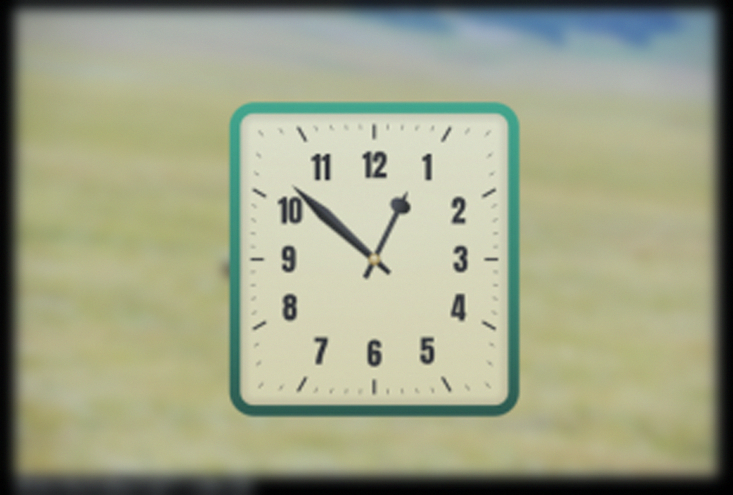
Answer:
12,52
